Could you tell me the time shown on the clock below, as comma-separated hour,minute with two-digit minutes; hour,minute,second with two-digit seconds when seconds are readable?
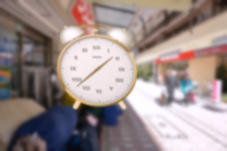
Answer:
1,38
